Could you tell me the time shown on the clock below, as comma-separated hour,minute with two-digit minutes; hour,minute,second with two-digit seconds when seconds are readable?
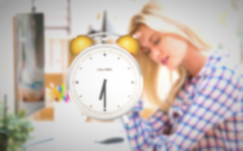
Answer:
6,30
